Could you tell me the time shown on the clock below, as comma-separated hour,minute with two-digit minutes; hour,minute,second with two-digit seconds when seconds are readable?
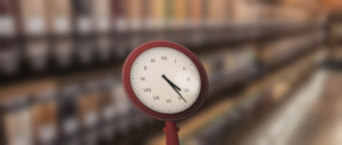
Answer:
4,24
